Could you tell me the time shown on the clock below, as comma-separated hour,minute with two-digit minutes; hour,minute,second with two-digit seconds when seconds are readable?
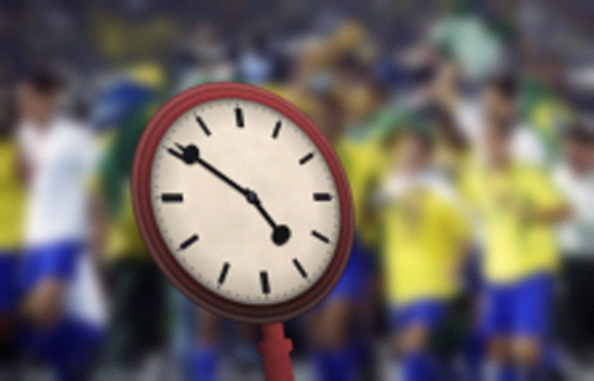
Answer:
4,51
